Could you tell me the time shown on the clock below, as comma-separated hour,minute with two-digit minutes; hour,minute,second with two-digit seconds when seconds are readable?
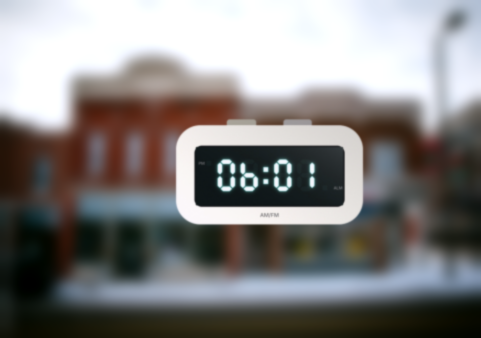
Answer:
6,01
